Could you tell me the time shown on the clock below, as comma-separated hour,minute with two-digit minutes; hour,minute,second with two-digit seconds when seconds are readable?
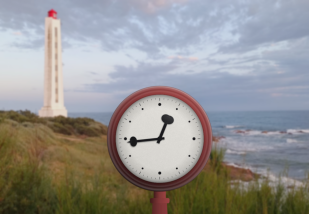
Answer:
12,44
